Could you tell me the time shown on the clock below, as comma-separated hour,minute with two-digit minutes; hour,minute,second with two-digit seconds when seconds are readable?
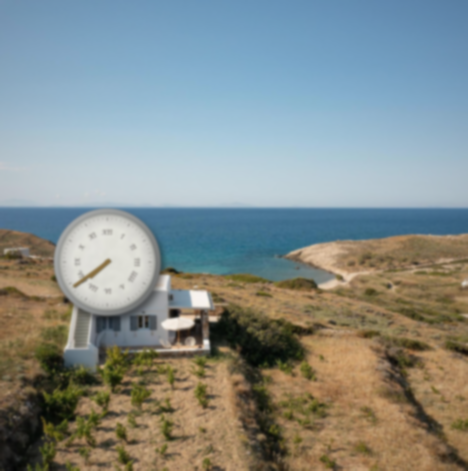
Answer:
7,39
